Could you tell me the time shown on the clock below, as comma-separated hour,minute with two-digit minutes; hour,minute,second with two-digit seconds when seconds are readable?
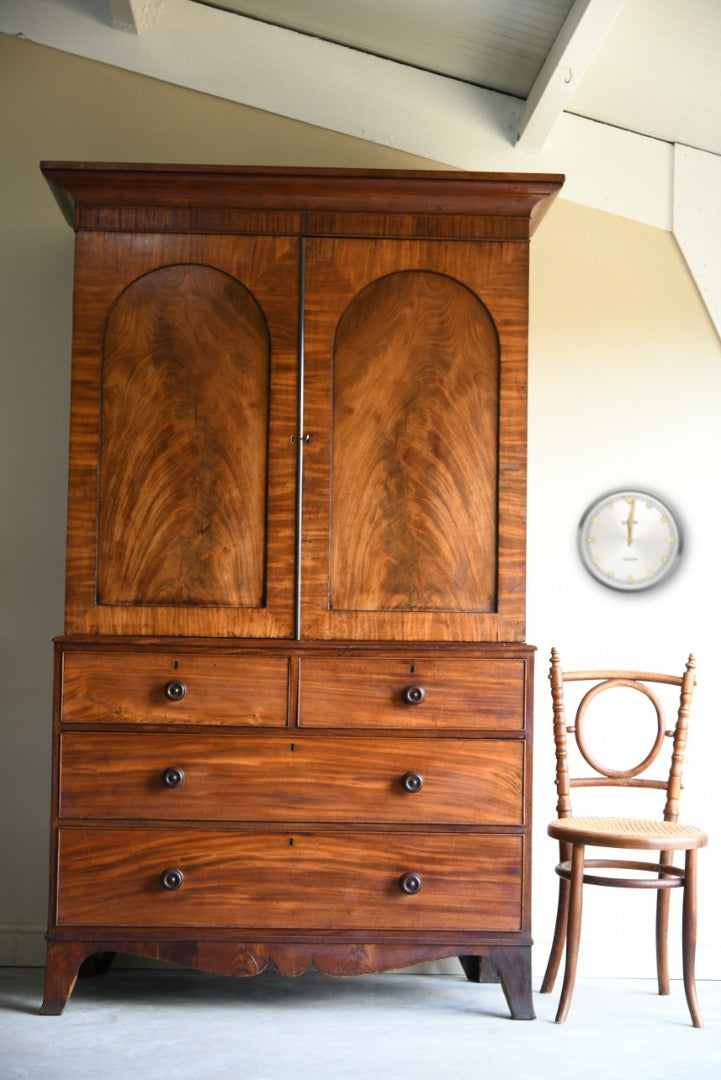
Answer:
12,01
